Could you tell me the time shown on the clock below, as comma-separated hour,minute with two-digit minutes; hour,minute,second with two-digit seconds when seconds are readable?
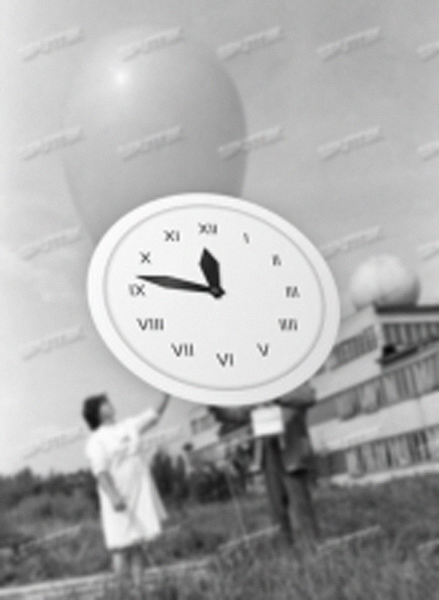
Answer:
11,47
